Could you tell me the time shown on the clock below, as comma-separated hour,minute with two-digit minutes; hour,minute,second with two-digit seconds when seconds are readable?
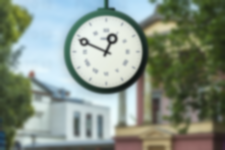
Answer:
12,49
